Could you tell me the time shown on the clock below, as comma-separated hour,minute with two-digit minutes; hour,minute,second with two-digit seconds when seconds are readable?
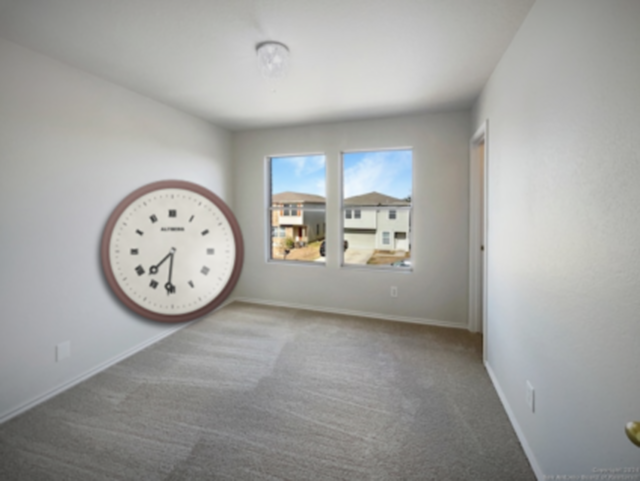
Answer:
7,31
